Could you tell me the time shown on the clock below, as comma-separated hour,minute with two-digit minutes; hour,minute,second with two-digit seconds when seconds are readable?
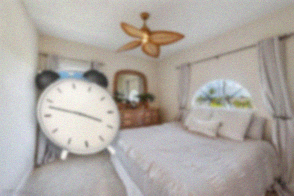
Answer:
3,48
